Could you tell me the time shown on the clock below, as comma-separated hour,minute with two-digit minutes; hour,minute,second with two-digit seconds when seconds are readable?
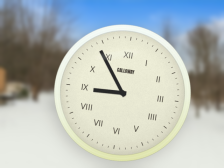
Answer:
8,54
